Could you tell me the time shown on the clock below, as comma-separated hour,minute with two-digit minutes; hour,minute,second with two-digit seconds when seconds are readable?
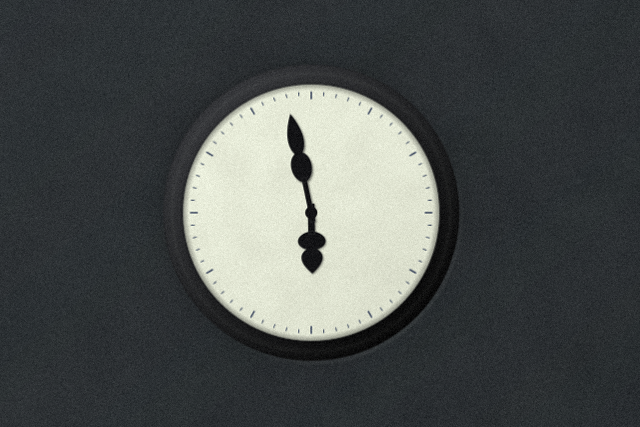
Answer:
5,58
